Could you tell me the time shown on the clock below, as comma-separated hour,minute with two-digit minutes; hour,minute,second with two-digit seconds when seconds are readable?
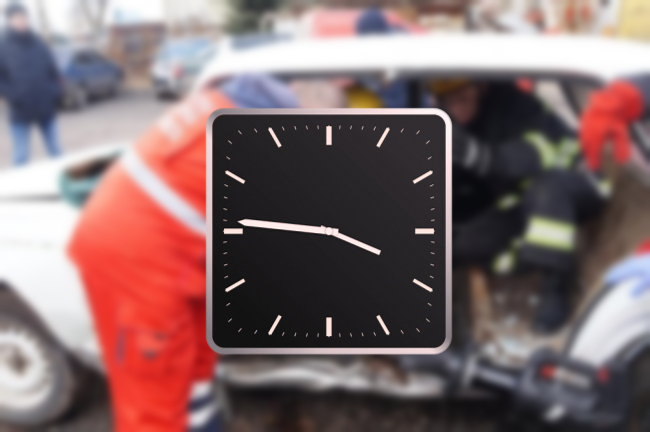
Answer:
3,46
